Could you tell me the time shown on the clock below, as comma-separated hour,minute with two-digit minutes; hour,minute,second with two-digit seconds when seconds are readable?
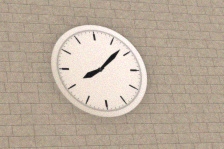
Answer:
8,08
